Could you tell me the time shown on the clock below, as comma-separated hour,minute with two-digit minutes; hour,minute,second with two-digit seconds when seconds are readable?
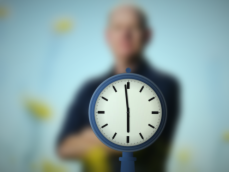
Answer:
5,59
